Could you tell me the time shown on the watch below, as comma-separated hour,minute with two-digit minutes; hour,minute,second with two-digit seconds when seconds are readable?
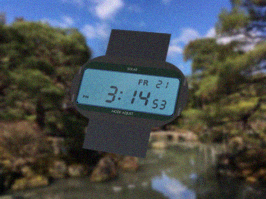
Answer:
3,14,53
